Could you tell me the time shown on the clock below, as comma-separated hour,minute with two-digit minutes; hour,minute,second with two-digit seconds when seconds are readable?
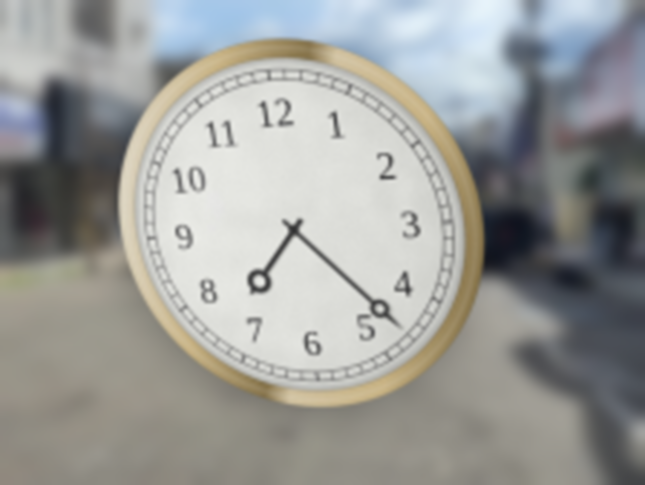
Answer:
7,23
